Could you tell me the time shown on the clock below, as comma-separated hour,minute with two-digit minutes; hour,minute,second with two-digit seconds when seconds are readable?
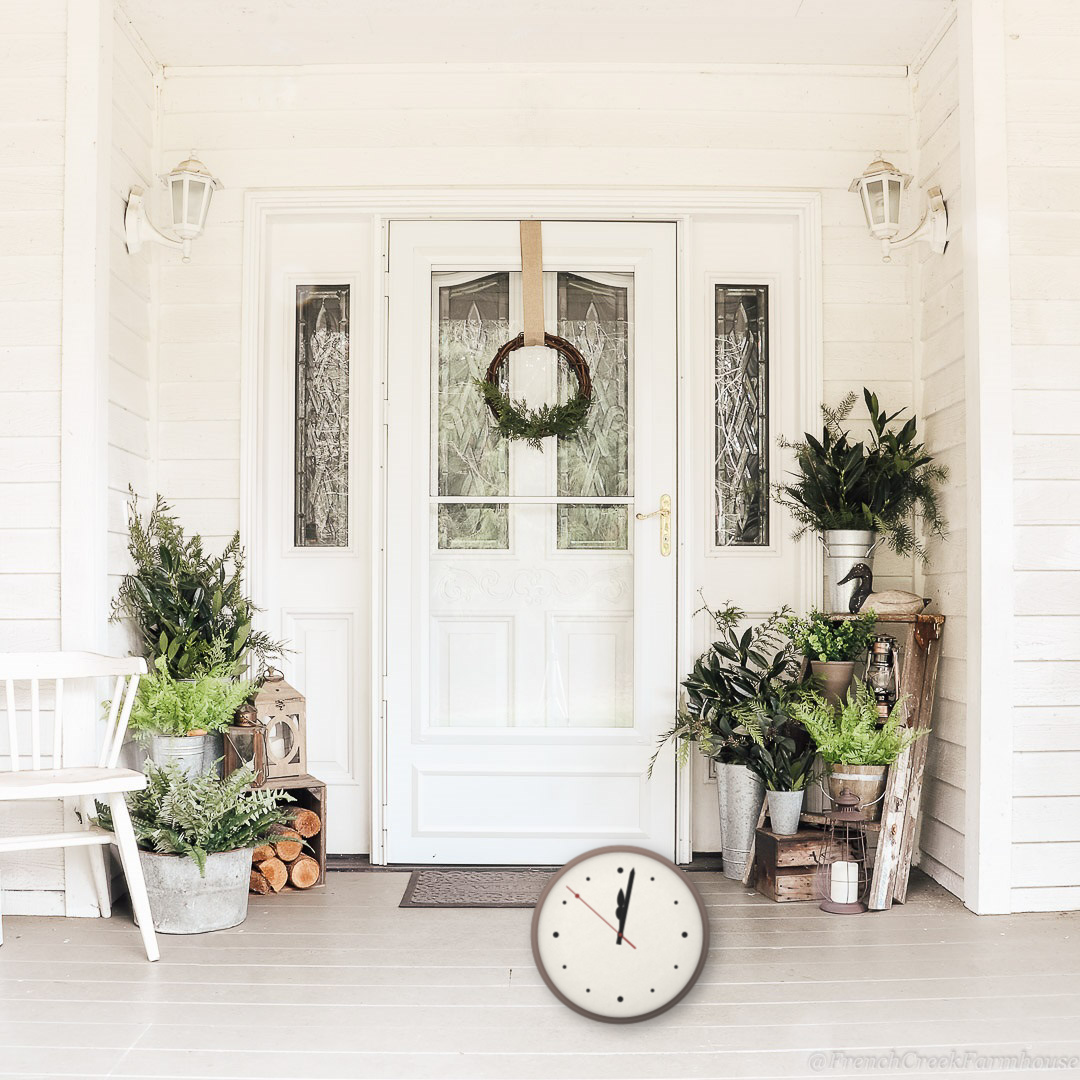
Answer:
12,01,52
